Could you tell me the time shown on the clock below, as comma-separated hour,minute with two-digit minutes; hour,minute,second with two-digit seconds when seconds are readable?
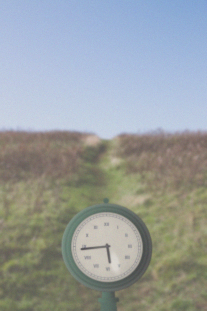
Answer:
5,44
